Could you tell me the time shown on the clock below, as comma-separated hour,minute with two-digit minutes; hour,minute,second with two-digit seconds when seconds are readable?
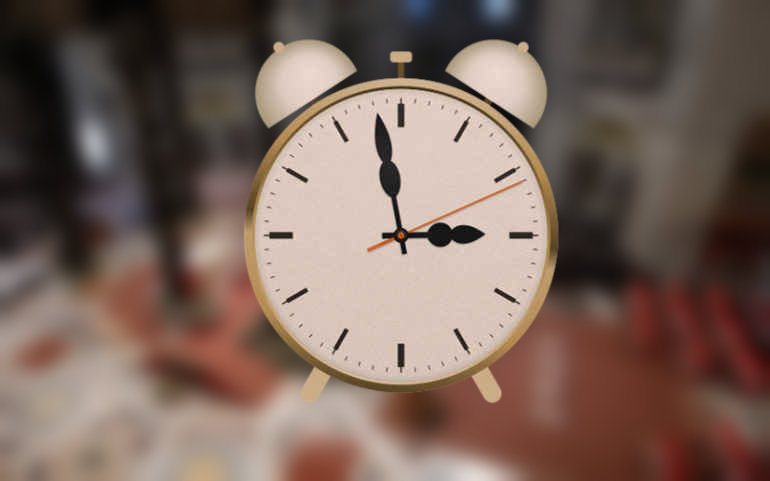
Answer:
2,58,11
